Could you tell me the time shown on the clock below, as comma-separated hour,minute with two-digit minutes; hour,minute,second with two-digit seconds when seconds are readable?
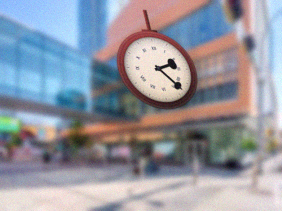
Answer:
2,23
